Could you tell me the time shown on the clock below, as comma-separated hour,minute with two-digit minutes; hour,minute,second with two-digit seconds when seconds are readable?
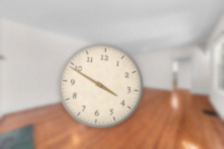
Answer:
3,49
